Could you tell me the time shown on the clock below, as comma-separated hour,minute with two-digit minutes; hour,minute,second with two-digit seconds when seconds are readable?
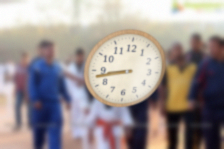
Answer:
8,43
